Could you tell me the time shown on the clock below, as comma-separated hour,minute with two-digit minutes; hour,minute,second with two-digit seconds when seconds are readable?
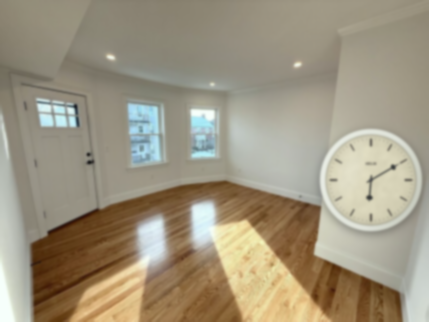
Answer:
6,10
